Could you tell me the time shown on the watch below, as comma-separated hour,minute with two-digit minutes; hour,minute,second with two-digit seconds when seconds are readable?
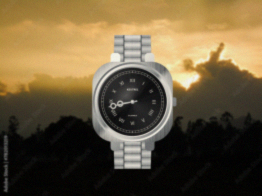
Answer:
8,43
